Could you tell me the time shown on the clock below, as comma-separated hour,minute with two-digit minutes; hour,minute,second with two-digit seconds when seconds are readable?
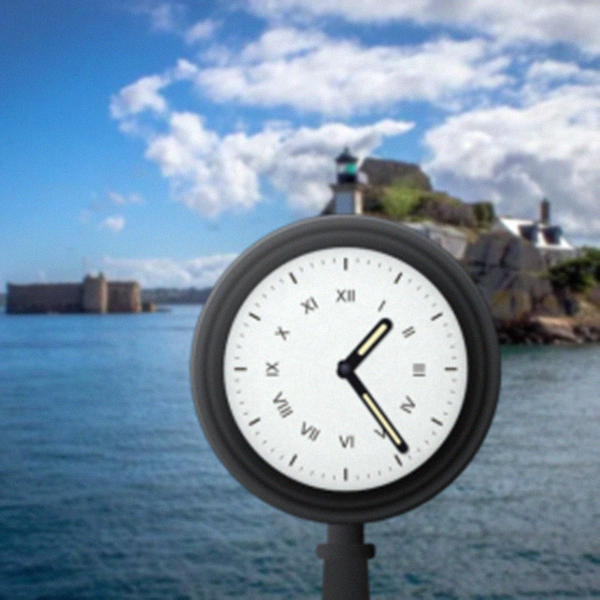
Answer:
1,24
